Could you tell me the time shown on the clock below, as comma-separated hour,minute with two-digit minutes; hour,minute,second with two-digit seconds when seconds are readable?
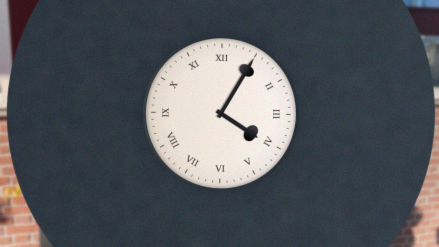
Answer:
4,05
